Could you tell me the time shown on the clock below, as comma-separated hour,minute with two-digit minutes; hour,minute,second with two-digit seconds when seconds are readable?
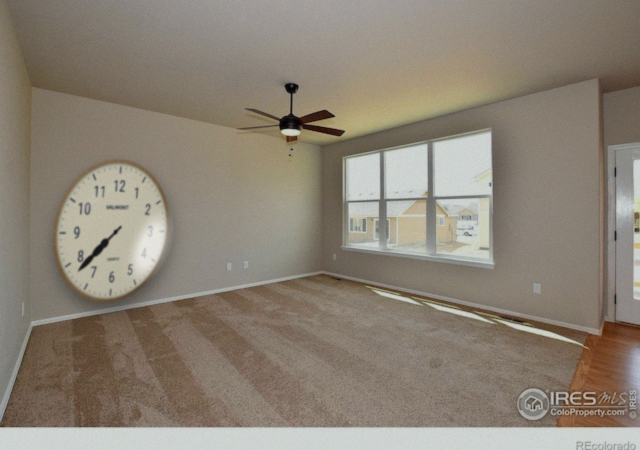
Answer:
7,38
